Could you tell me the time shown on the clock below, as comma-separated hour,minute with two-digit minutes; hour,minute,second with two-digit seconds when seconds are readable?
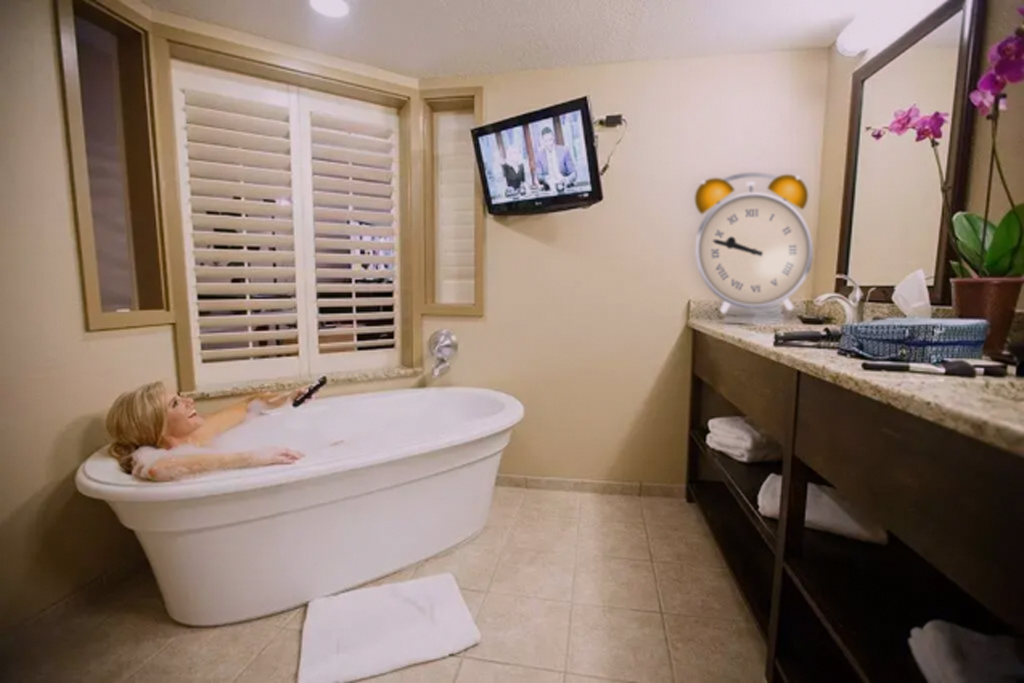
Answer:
9,48
